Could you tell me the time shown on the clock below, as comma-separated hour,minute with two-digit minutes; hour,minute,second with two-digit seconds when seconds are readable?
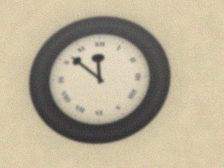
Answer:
11,52
